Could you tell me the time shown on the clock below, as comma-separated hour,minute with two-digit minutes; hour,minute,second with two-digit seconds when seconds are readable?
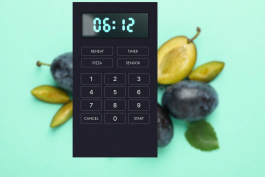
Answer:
6,12
